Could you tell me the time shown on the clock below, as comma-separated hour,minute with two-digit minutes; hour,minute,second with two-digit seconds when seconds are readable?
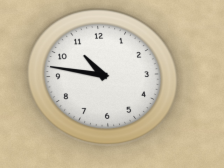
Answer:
10,47
